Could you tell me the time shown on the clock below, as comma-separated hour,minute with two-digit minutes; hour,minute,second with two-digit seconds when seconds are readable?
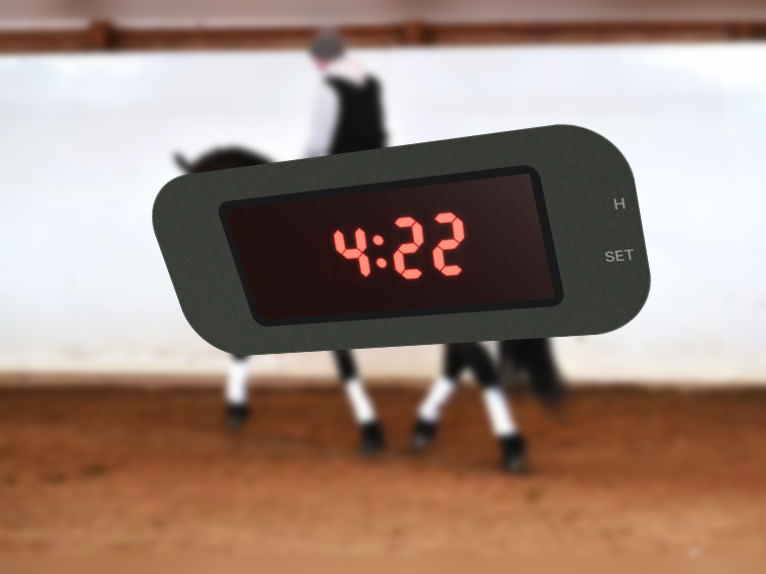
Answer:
4,22
